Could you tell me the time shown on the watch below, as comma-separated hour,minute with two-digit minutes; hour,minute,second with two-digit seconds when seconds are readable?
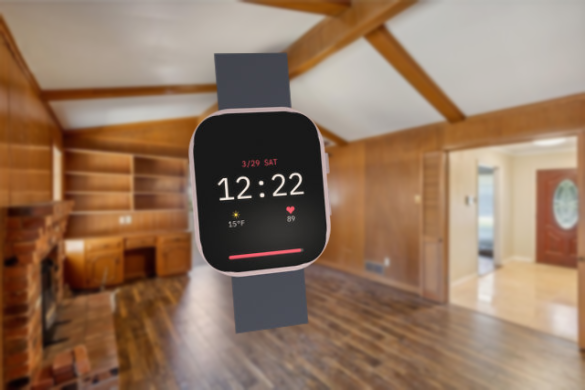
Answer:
12,22
